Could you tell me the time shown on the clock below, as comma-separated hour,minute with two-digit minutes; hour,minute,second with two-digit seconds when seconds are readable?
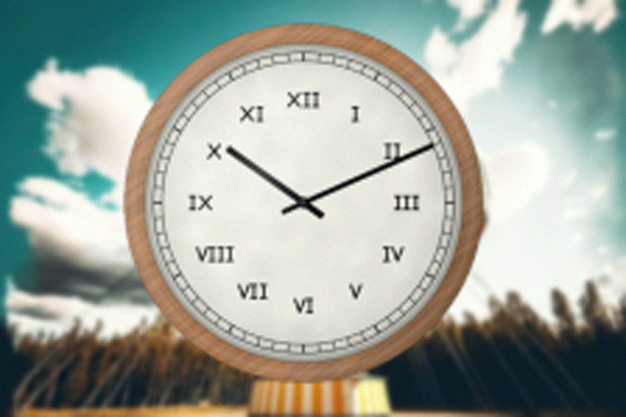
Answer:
10,11
